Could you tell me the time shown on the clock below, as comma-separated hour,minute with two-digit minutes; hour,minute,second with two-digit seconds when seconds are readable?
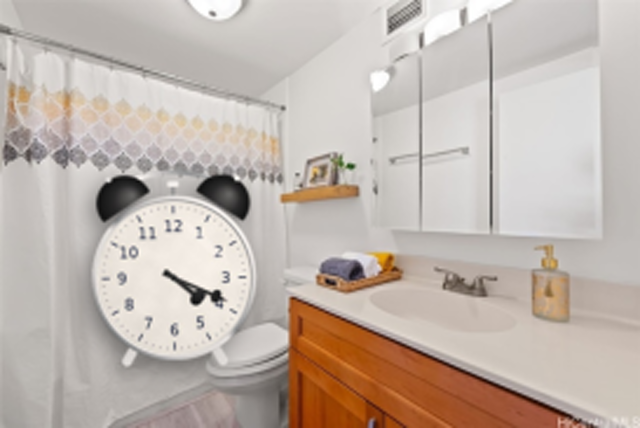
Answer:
4,19
